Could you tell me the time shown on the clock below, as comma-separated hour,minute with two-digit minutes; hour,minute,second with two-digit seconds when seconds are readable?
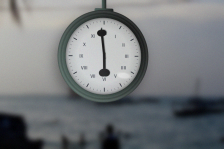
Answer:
5,59
